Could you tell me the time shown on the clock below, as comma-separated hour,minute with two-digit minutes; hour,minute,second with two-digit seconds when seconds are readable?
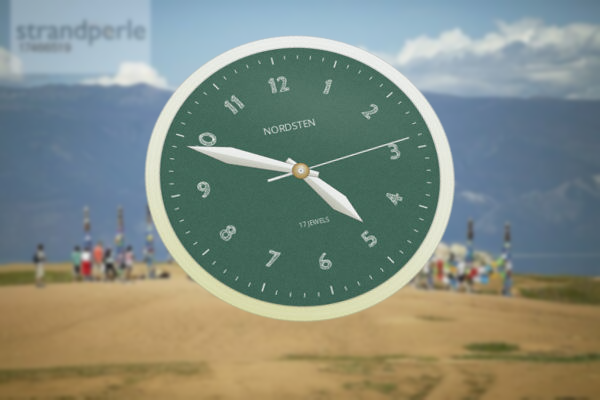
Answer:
4,49,14
